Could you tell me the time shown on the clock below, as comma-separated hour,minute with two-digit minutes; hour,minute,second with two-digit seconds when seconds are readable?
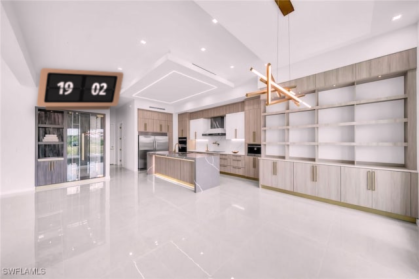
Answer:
19,02
